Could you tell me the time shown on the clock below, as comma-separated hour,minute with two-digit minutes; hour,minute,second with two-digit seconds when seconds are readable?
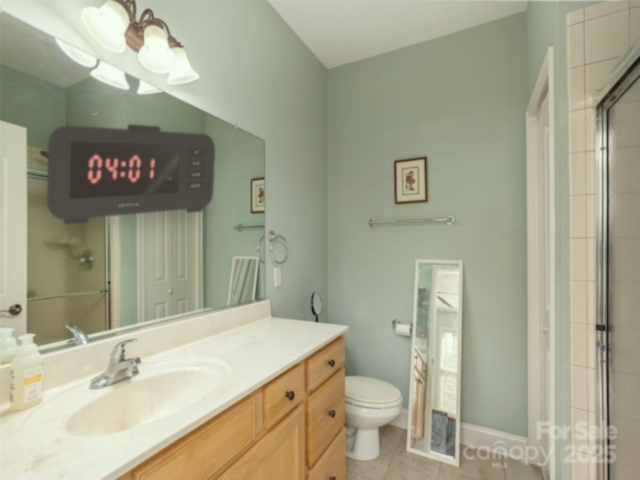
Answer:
4,01
